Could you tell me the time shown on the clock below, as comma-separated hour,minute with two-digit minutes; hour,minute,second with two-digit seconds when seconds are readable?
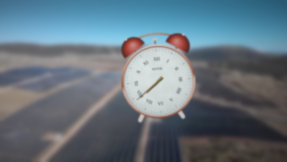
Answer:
7,39
